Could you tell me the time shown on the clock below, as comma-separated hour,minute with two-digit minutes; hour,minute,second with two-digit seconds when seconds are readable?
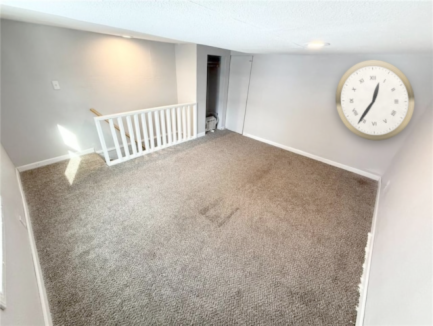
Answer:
12,36
